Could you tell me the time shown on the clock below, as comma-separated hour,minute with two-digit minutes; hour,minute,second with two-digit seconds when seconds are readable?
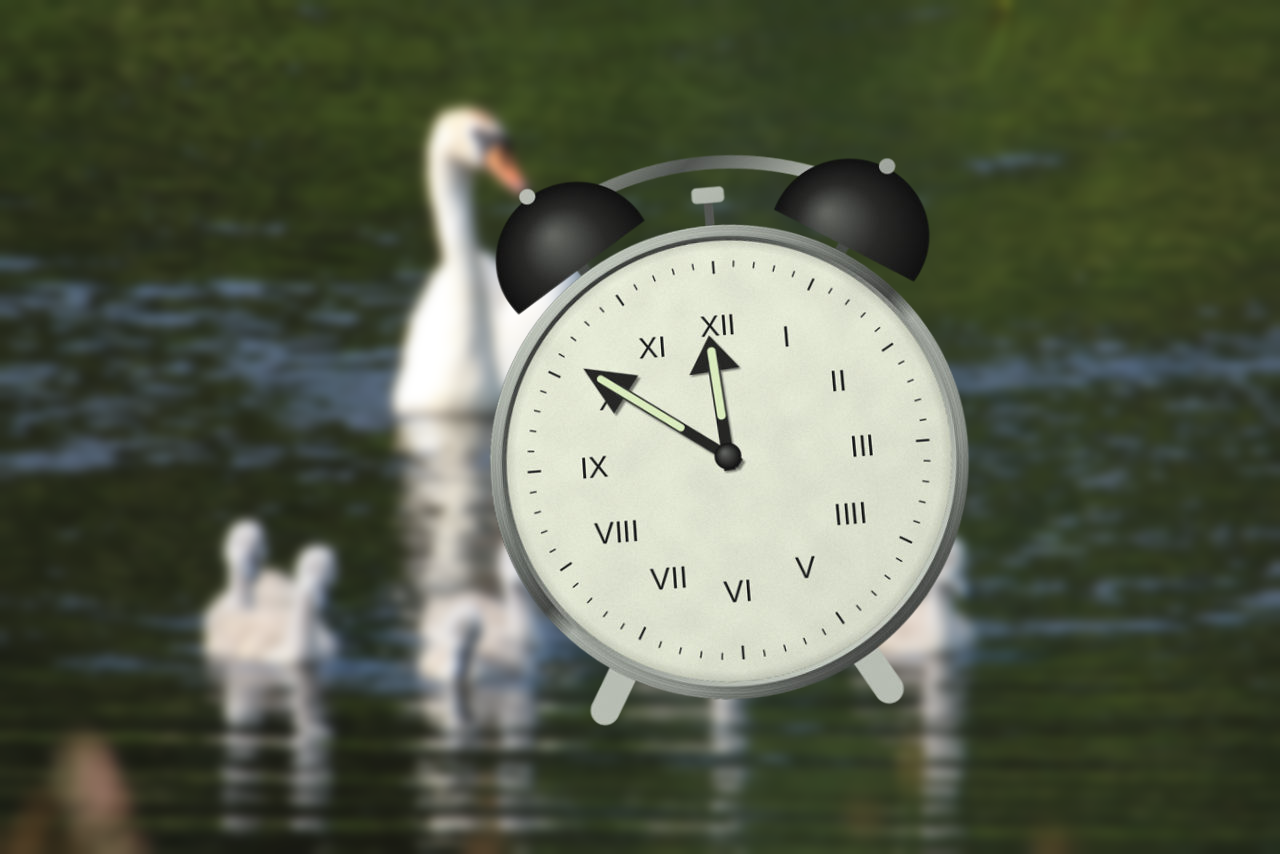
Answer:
11,51
